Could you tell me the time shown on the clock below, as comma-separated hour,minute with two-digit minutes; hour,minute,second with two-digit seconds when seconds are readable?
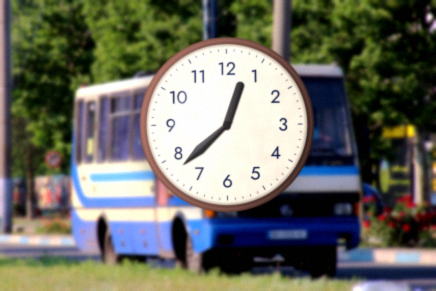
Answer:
12,38
